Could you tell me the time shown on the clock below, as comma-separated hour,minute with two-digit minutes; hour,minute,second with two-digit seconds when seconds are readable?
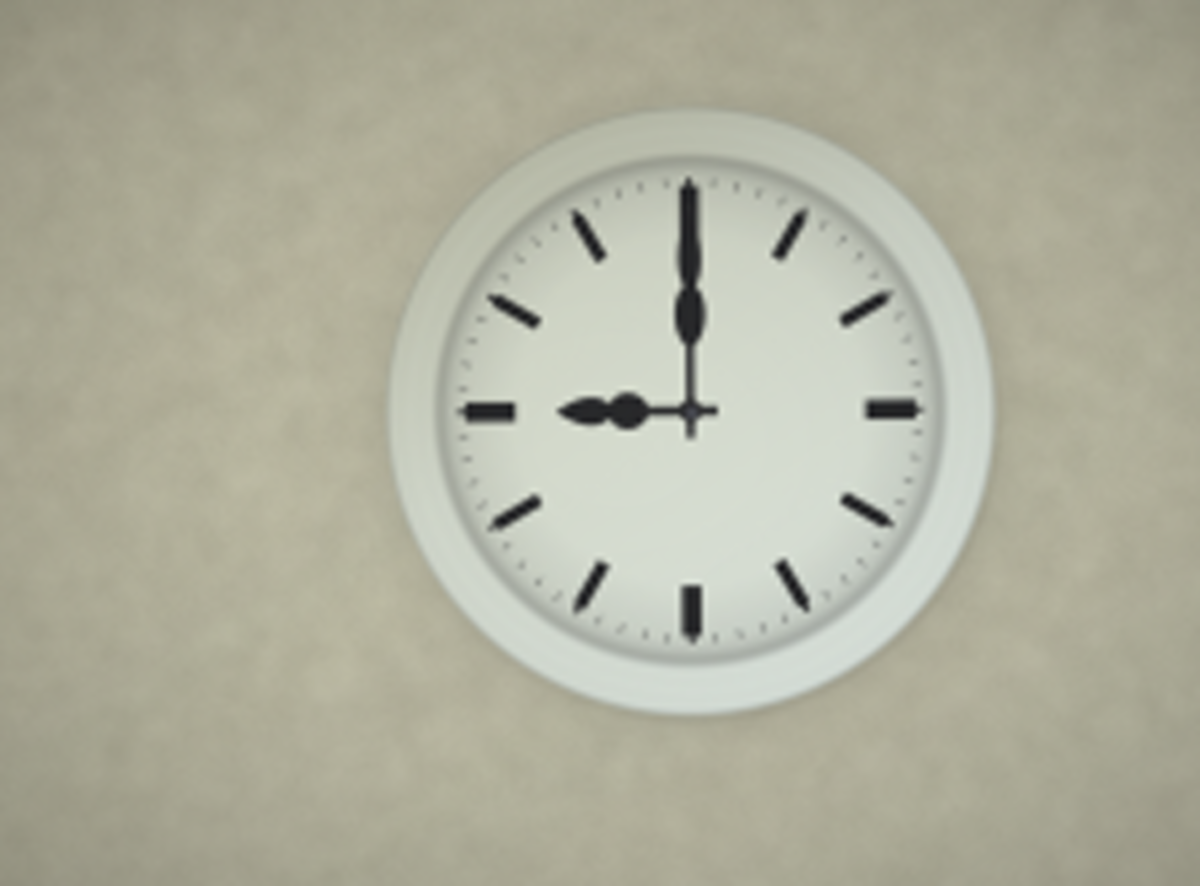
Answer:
9,00
